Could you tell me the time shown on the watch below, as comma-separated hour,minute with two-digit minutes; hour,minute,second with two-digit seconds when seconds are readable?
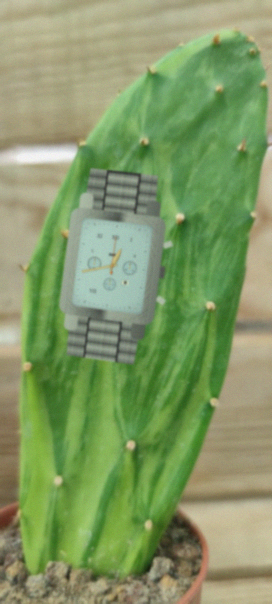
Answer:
12,42
